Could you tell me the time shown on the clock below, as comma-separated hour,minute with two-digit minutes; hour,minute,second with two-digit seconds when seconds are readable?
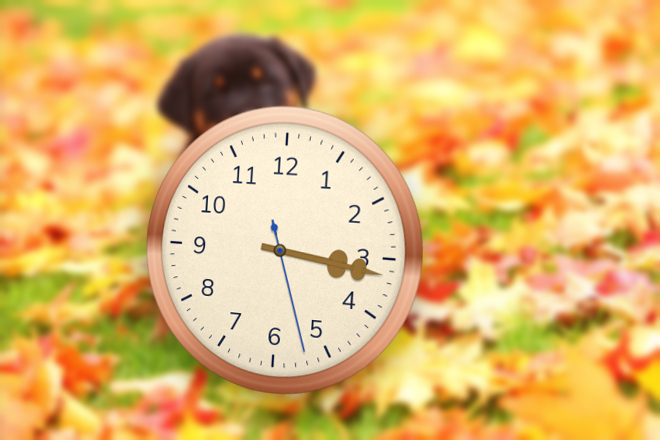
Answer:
3,16,27
